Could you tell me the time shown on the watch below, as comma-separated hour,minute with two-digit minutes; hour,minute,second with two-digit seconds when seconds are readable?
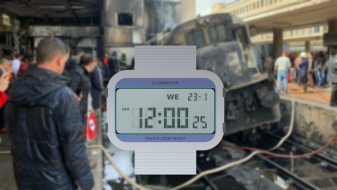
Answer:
12,00,25
